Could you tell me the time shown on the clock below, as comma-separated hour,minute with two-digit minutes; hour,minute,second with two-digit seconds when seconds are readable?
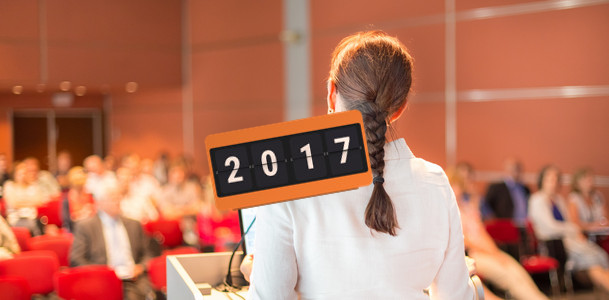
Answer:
20,17
